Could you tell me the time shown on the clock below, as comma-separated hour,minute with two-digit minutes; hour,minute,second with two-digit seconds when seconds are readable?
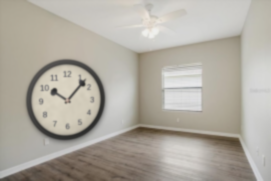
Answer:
10,07
